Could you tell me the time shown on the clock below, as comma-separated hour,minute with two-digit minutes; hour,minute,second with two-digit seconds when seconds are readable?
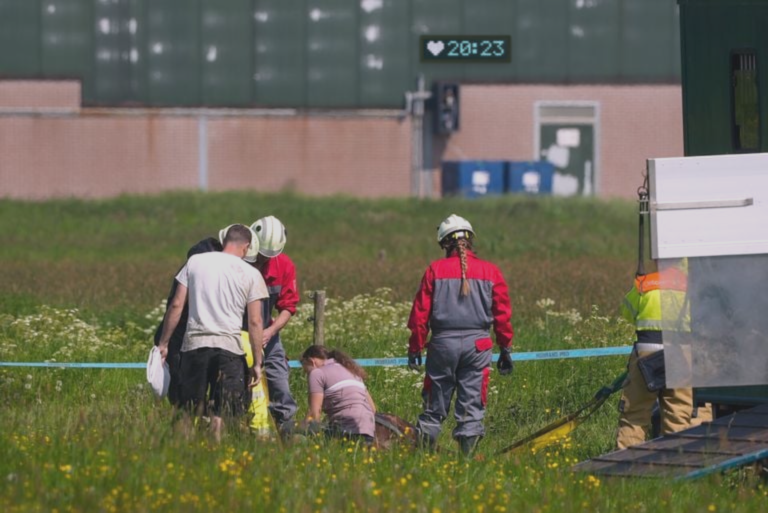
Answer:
20,23
